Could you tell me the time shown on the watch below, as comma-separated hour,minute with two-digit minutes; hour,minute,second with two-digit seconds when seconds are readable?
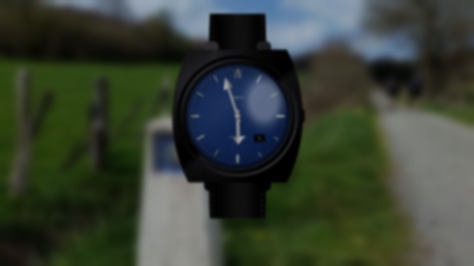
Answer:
5,57
